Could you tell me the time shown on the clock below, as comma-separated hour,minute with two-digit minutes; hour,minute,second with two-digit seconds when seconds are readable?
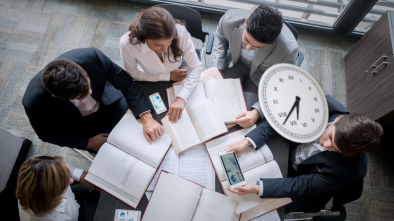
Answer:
6,38
